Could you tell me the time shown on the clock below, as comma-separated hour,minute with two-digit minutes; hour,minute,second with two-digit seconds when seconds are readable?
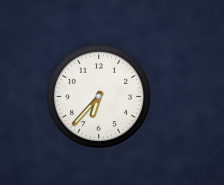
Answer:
6,37
